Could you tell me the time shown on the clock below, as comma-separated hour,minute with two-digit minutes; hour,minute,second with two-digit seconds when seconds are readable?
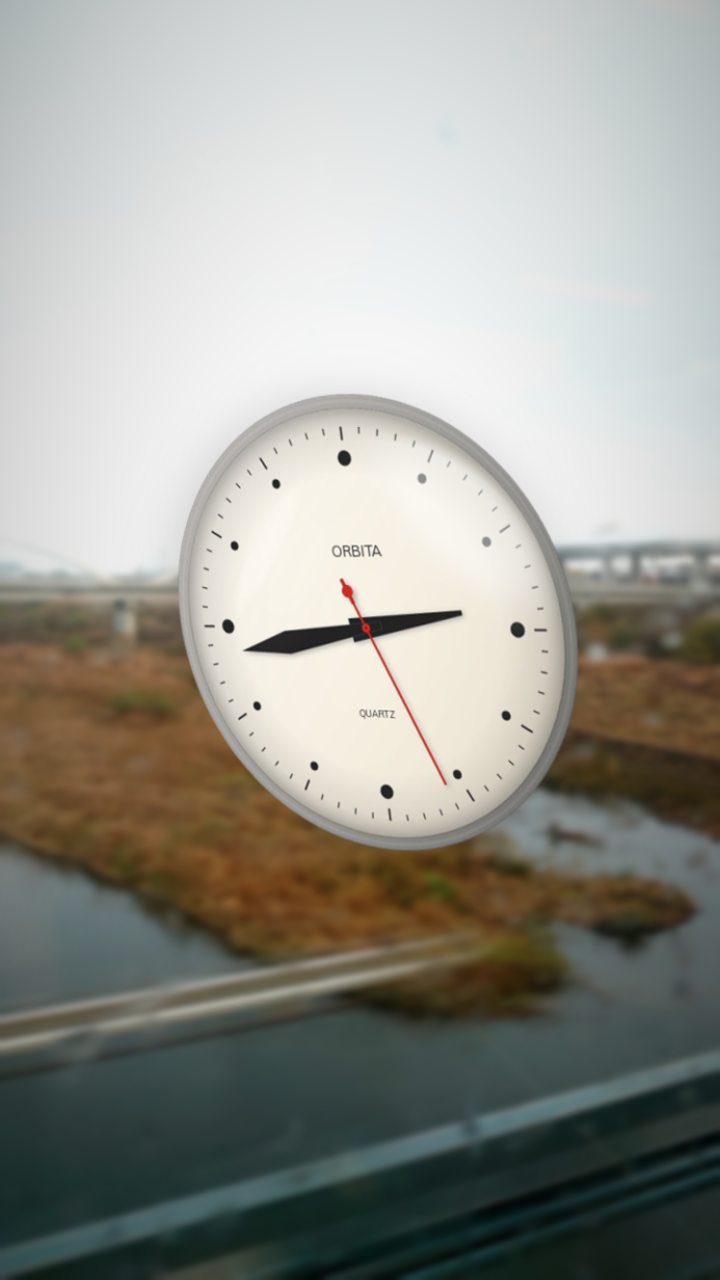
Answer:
2,43,26
